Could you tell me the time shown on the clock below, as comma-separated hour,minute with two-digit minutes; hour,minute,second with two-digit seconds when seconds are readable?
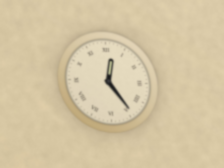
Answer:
12,24
